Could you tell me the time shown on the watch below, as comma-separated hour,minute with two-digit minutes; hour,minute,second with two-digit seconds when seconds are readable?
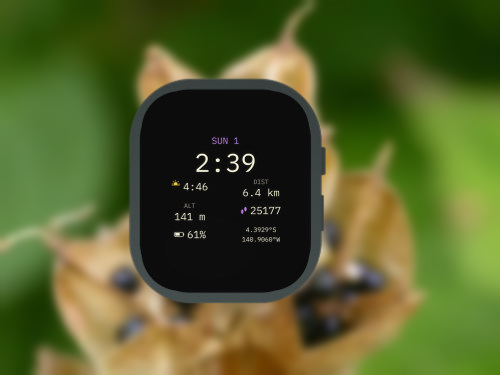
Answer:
2,39
